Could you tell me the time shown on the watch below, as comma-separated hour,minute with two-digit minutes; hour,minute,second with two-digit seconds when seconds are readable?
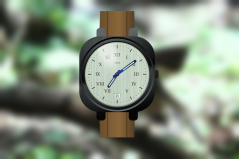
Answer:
7,09
